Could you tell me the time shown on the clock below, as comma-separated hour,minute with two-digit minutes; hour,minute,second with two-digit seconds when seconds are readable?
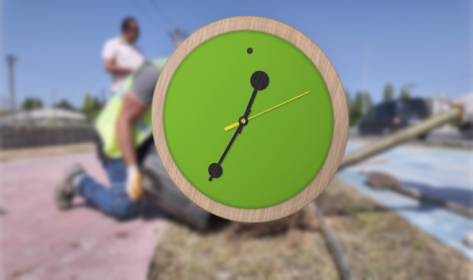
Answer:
12,34,10
